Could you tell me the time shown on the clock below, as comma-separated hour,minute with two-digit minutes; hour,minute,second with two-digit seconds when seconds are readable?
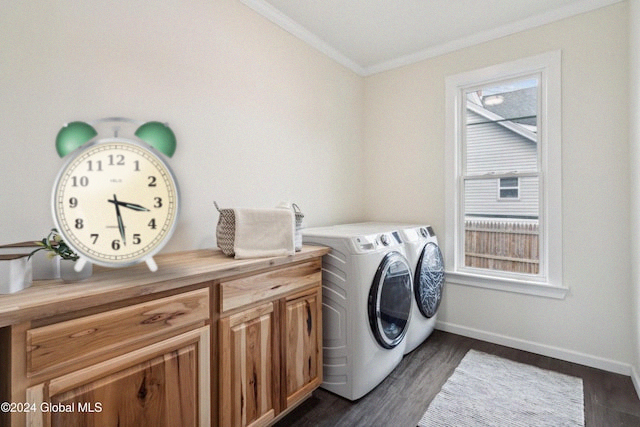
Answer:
3,28
